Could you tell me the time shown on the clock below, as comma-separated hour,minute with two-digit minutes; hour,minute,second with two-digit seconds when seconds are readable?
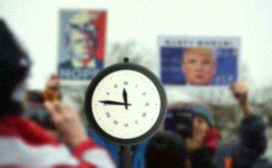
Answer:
11,46
